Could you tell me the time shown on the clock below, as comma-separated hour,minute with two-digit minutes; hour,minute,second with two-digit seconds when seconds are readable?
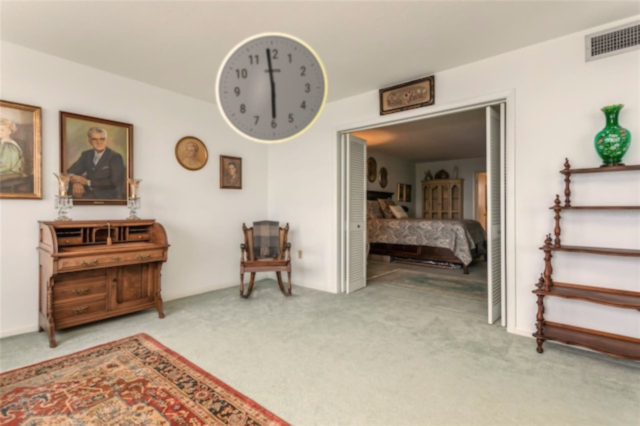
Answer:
5,59
